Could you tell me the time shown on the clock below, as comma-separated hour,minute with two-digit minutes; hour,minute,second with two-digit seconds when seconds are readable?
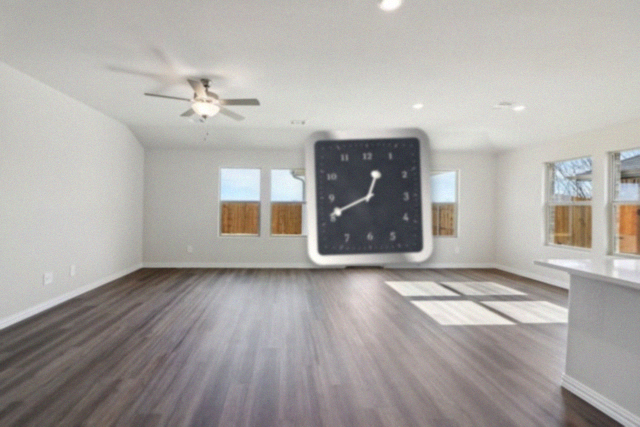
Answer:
12,41
